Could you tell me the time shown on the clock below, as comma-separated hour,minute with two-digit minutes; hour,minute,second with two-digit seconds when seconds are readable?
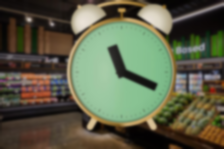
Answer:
11,19
